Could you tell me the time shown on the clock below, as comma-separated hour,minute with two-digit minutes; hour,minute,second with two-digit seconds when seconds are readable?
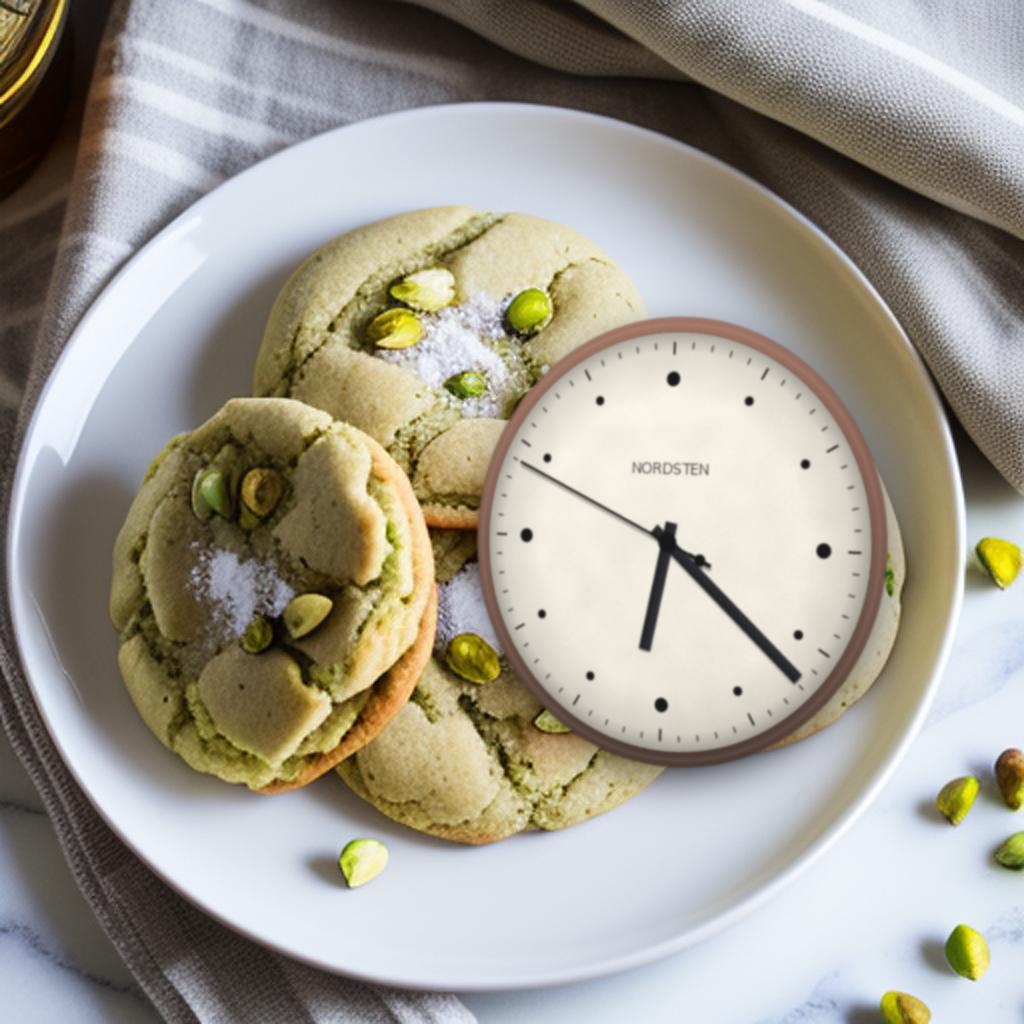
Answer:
6,21,49
